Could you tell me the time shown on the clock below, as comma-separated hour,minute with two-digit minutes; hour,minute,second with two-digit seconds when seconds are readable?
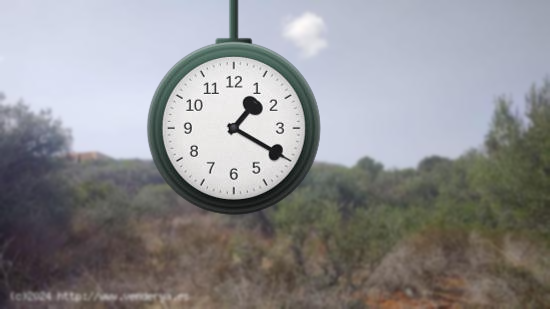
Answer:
1,20
